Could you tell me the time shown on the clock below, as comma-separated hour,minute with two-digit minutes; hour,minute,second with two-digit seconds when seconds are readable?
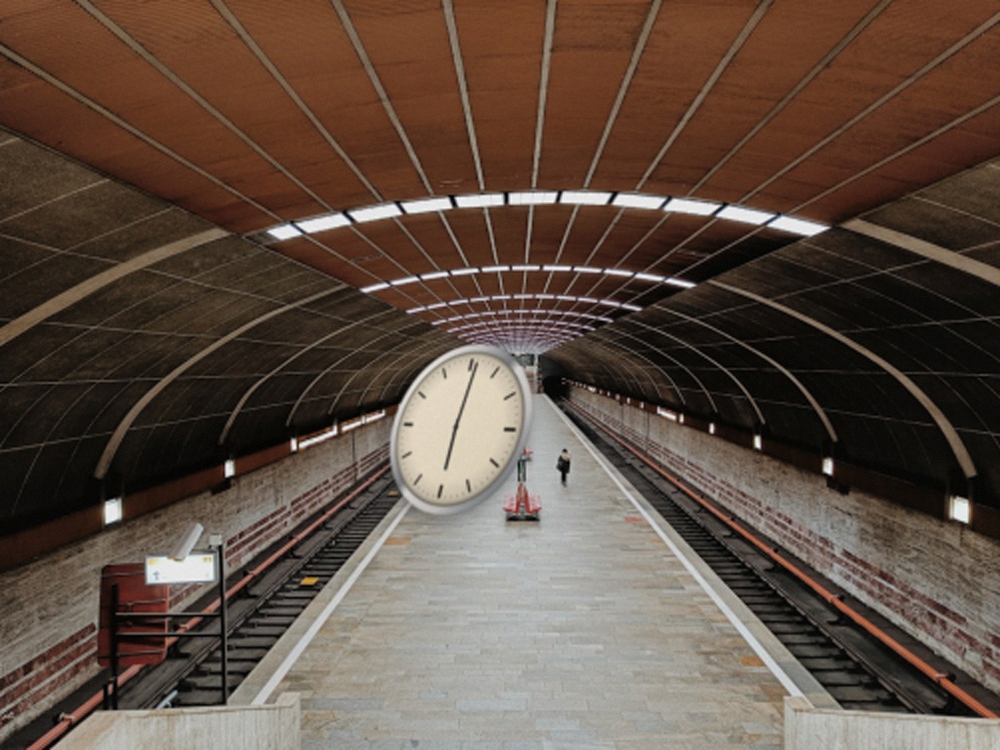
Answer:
6,01
